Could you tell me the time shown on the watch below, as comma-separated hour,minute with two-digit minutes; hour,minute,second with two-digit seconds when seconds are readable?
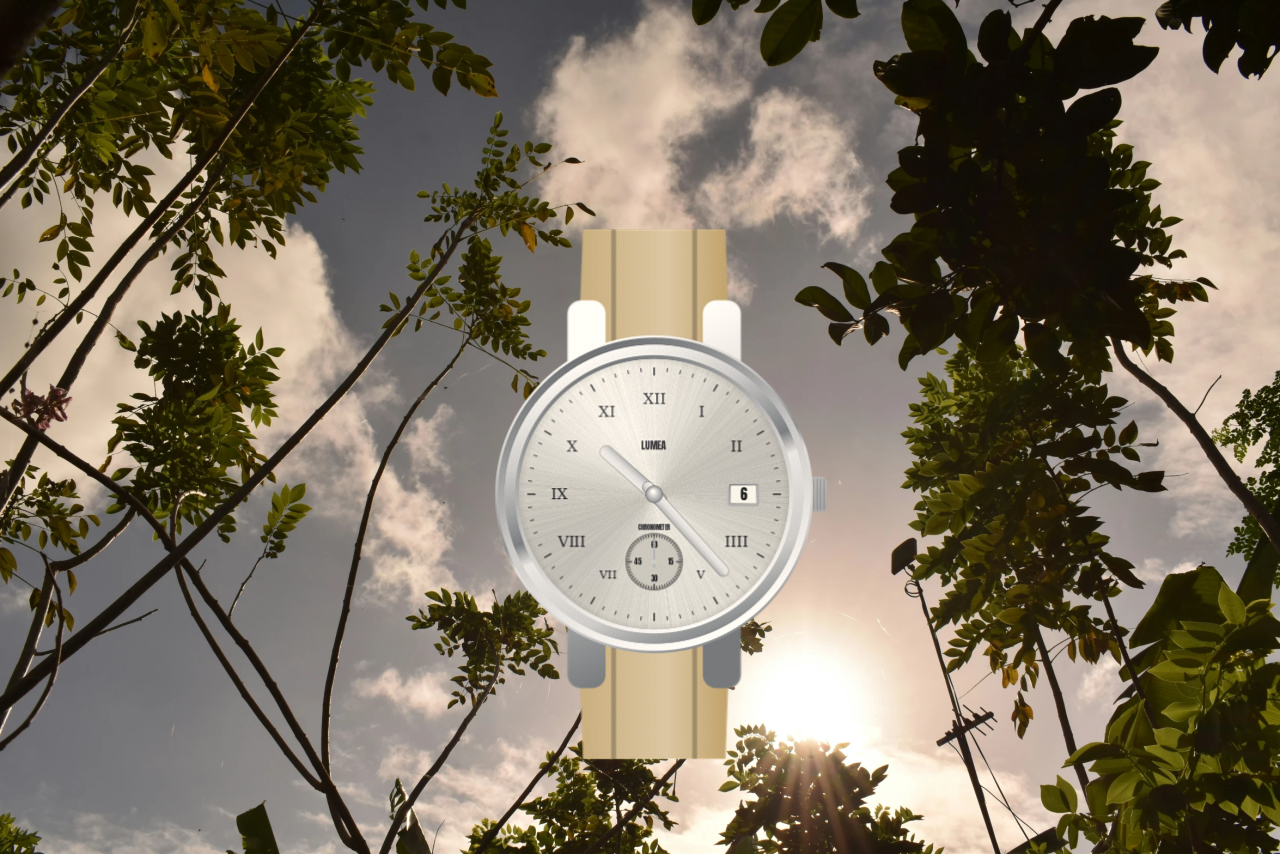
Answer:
10,23
